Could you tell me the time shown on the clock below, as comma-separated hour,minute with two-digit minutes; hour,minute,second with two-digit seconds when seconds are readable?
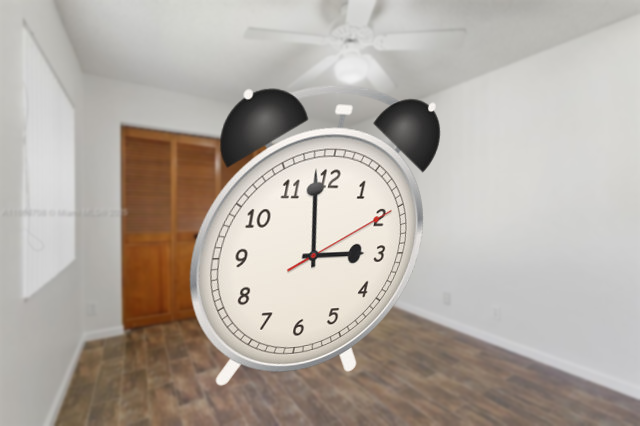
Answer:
2,58,10
